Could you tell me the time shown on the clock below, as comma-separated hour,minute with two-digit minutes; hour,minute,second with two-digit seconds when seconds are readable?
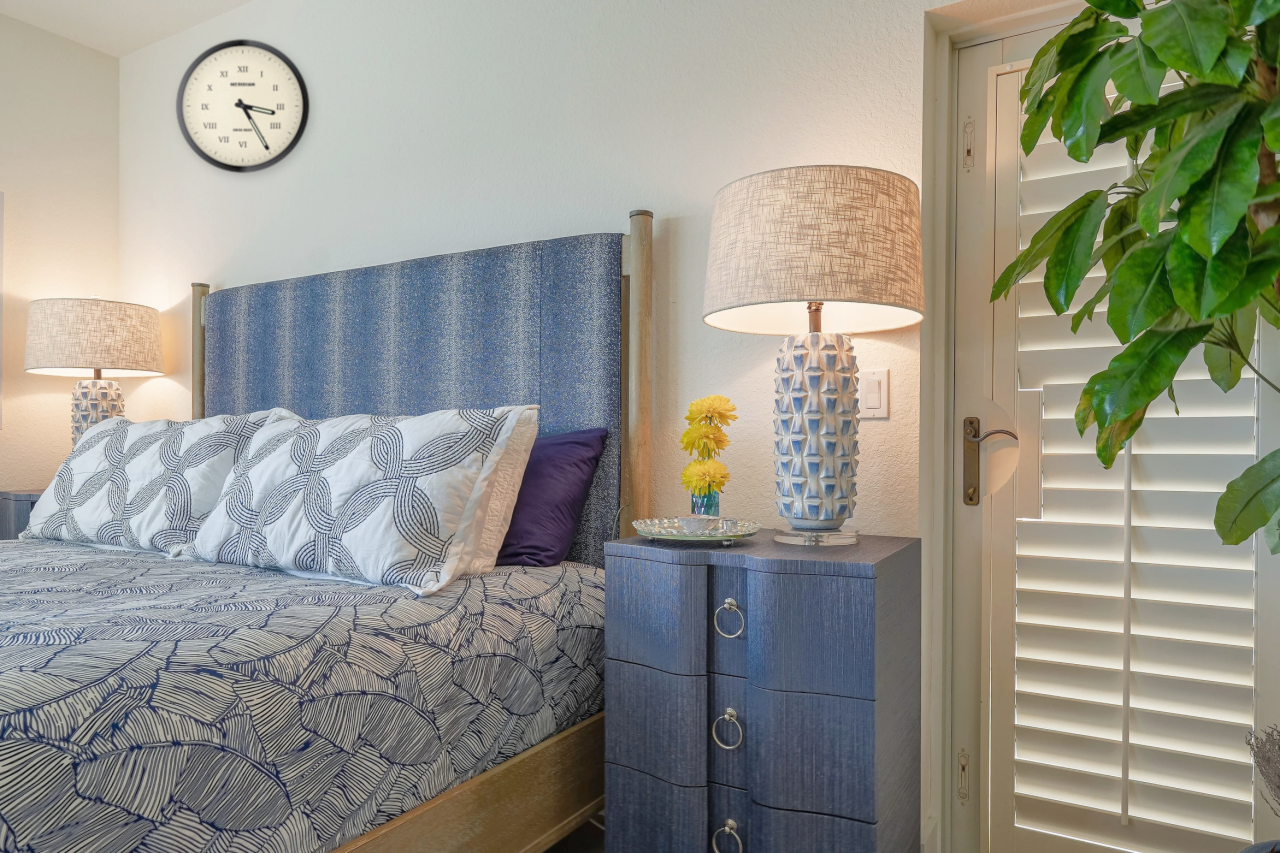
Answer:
3,25
